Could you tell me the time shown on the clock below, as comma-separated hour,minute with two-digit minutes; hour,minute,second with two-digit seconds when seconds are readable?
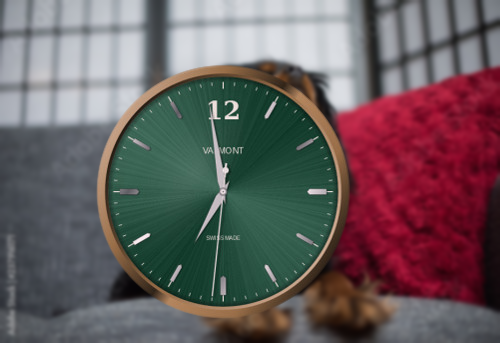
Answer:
6,58,31
